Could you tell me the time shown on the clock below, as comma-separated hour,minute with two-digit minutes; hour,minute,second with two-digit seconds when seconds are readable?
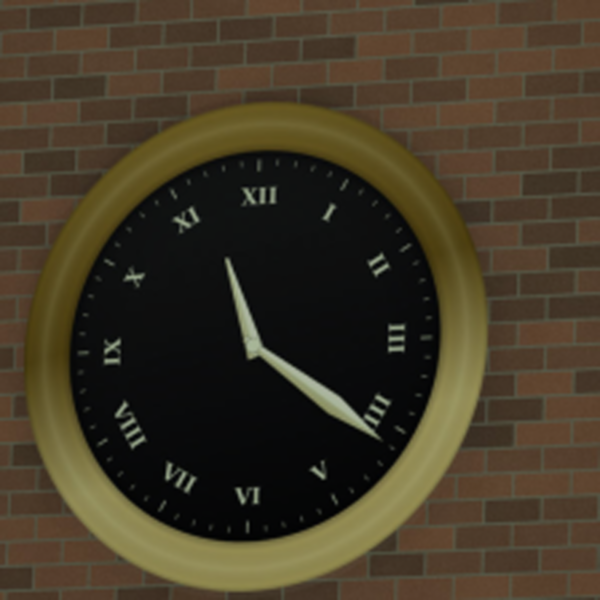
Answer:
11,21
